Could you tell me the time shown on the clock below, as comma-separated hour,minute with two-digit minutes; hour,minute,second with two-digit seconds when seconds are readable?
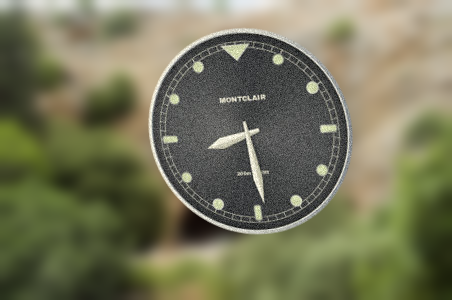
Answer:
8,29
